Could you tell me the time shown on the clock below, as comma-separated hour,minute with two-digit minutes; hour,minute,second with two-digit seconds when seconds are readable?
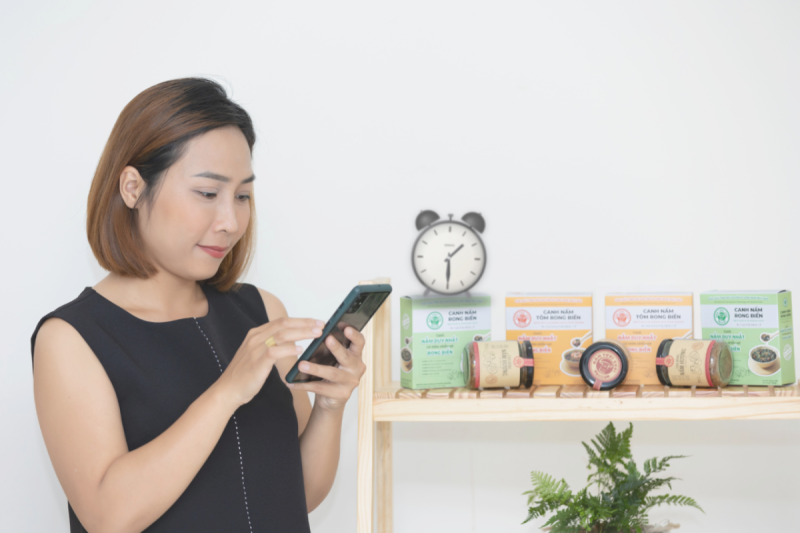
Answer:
1,30
